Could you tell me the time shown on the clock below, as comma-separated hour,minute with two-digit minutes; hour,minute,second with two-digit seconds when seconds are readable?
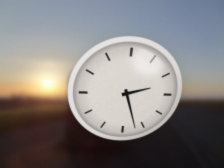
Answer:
2,27
